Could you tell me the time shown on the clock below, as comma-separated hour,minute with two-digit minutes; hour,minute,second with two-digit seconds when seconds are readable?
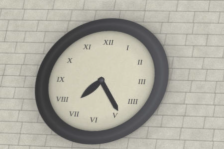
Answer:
7,24
